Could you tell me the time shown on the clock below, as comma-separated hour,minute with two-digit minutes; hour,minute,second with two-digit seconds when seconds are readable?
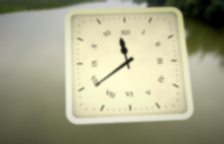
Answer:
11,39
